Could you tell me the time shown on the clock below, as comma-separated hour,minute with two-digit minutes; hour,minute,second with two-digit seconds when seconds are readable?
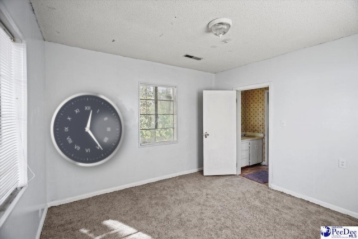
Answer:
12,24
